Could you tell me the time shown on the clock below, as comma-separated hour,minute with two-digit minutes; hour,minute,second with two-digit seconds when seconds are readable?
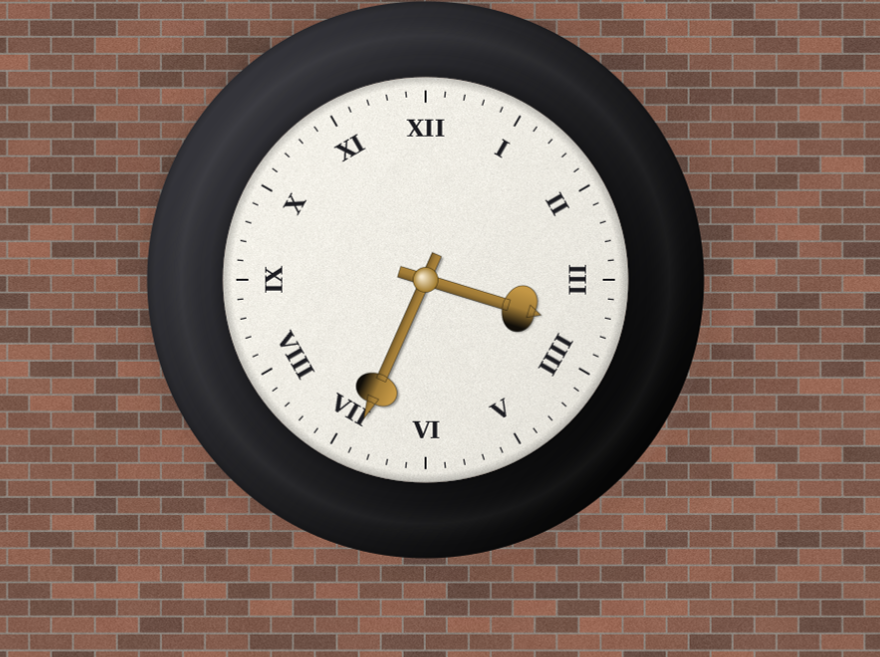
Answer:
3,34
